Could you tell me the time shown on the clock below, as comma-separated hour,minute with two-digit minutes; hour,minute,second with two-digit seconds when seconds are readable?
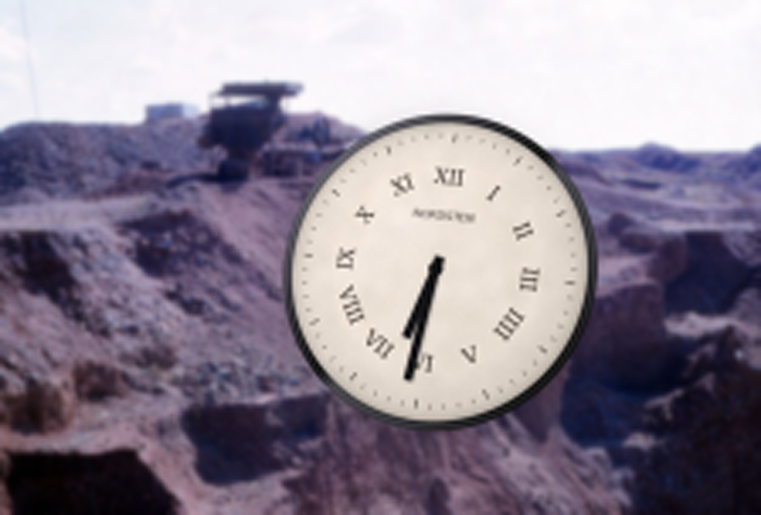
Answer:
6,31
